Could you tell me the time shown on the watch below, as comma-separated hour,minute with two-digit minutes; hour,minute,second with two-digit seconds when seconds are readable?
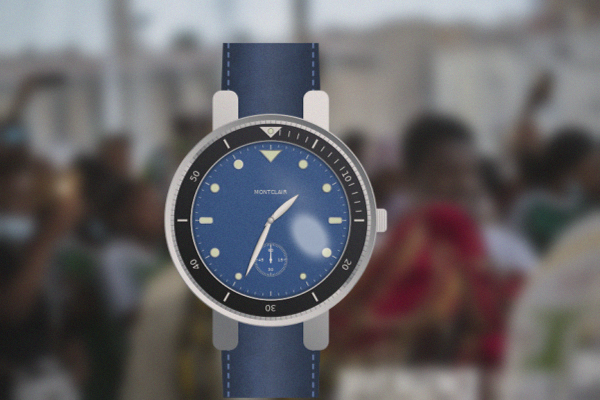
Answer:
1,34
